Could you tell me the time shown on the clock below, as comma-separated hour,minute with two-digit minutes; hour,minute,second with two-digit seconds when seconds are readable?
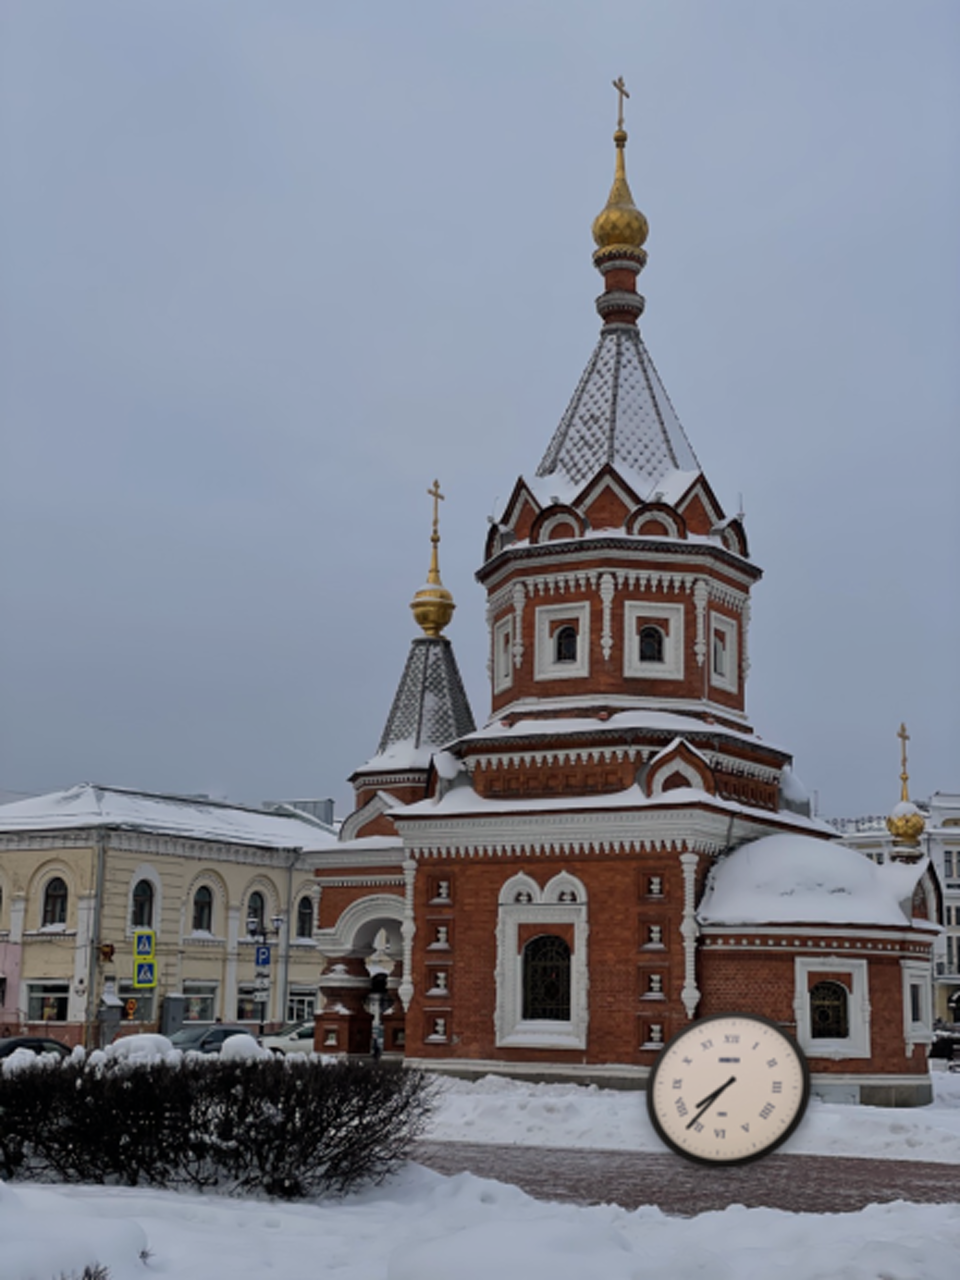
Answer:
7,36
